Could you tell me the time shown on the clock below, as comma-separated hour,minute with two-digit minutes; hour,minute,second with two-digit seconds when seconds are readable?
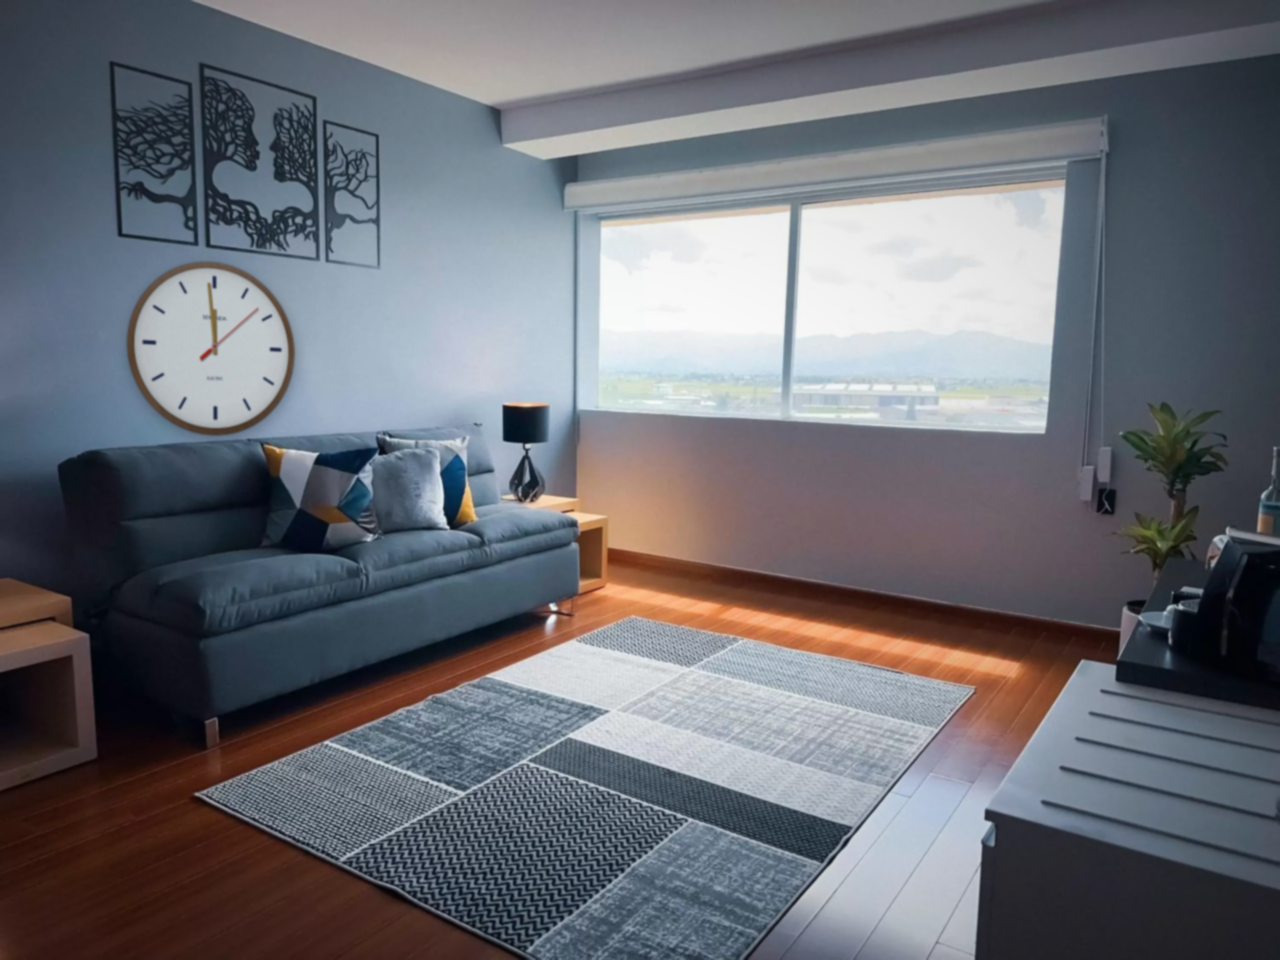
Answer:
11,59,08
